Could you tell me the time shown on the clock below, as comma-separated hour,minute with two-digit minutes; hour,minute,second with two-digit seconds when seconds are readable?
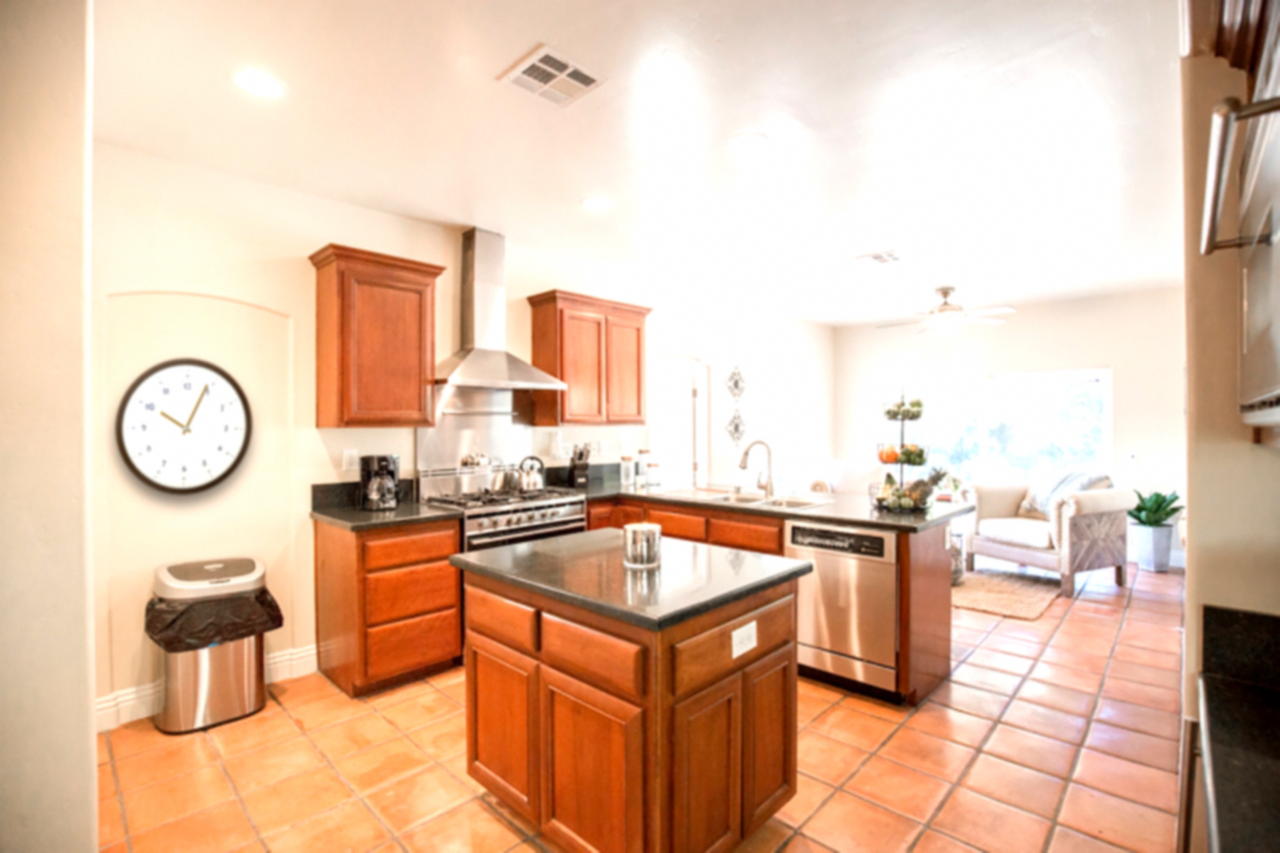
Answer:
10,04
